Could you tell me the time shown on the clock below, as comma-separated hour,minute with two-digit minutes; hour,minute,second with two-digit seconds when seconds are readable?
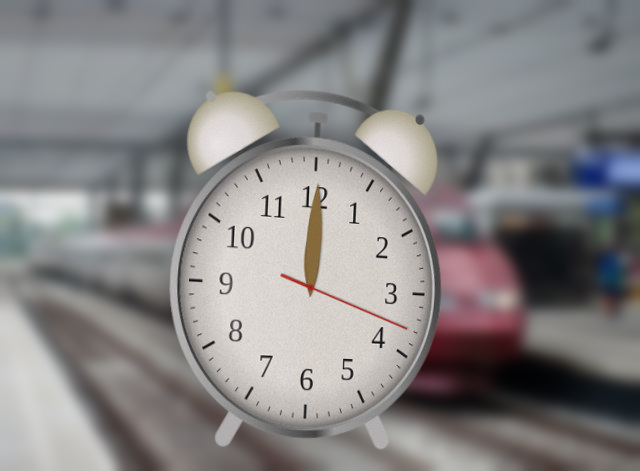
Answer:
12,00,18
